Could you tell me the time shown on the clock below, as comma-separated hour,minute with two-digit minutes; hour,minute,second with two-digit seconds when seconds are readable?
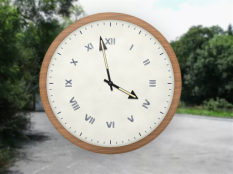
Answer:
3,58
